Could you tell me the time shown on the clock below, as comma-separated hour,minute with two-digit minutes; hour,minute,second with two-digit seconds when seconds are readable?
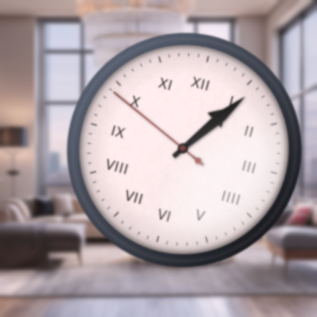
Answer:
1,05,49
